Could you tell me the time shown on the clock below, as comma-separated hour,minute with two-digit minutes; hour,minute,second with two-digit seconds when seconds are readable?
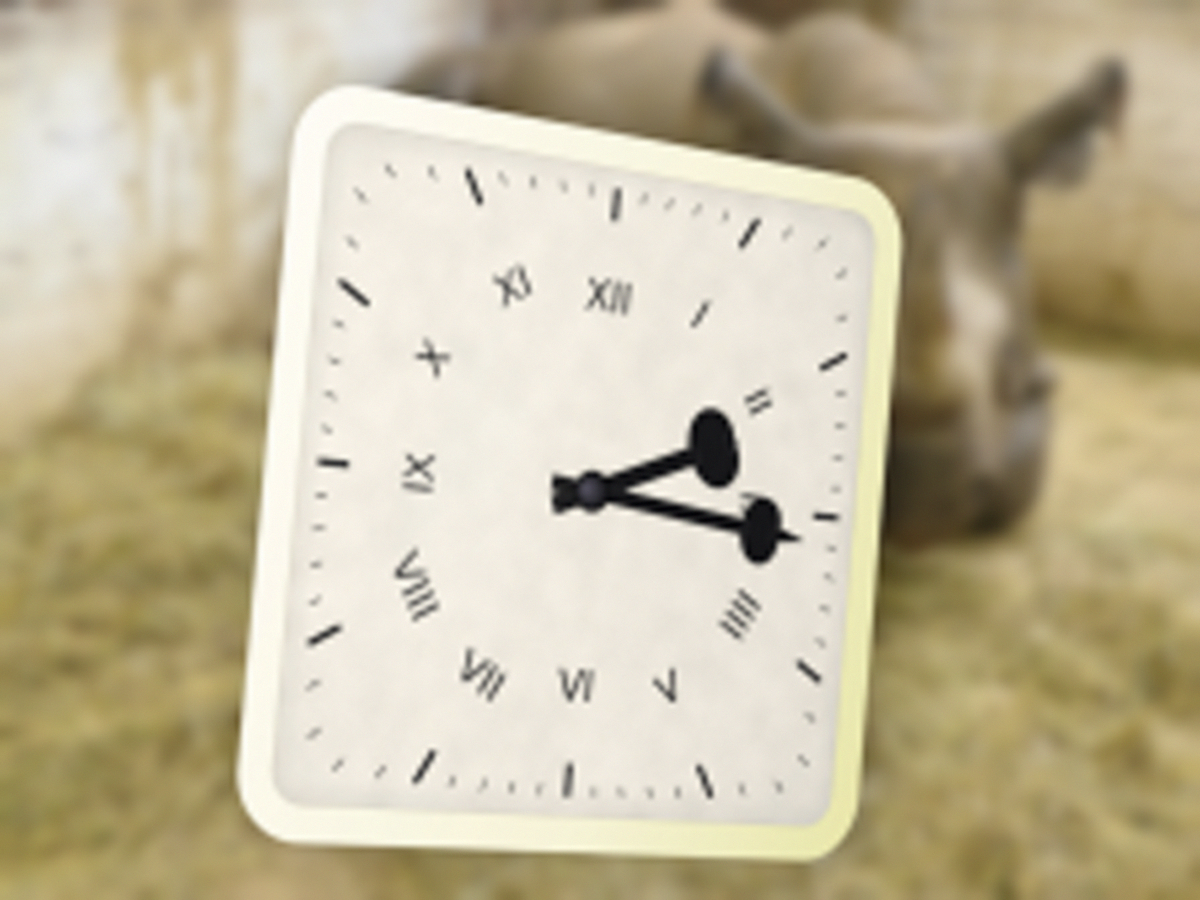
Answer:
2,16
